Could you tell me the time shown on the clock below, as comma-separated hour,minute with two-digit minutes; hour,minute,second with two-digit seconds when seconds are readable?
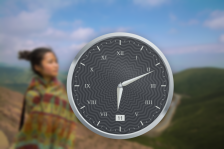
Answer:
6,11
